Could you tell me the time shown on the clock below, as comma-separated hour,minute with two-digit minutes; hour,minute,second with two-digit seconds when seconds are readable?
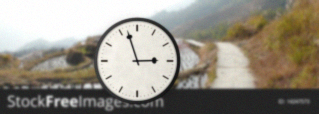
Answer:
2,57
